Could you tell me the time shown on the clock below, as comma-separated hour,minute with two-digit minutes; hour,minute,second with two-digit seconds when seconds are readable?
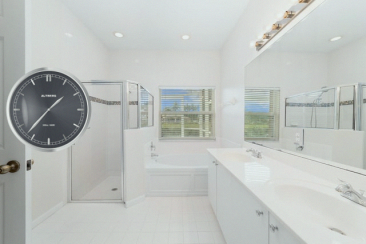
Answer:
1,37
